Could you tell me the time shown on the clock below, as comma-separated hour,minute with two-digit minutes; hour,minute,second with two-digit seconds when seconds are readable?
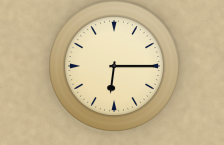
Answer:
6,15
